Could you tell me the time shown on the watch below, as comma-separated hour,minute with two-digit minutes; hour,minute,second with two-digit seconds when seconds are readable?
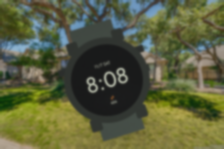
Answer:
8,08
